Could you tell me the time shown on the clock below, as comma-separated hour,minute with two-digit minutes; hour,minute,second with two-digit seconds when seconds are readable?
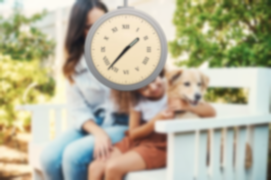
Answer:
1,37
